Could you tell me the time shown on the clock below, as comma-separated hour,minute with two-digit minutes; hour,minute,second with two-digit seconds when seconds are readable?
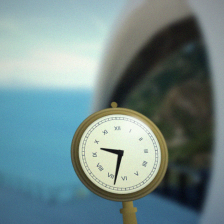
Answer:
9,33
